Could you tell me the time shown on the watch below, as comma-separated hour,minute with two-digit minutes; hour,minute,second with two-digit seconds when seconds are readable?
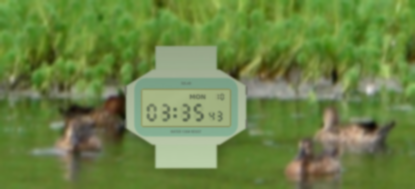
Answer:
3,35,43
